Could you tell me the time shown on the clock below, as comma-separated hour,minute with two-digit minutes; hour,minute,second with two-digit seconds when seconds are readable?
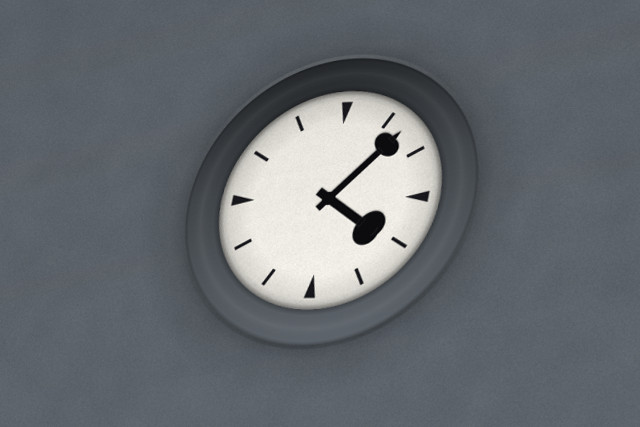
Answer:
4,07
